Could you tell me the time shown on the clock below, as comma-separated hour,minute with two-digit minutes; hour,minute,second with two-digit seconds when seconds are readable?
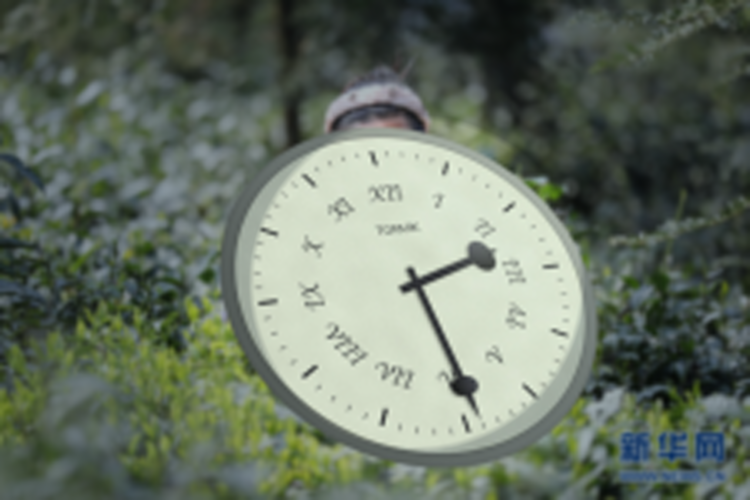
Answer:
2,29
